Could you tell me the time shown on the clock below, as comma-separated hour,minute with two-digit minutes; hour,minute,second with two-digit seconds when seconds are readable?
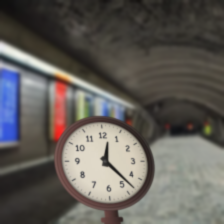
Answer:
12,23
